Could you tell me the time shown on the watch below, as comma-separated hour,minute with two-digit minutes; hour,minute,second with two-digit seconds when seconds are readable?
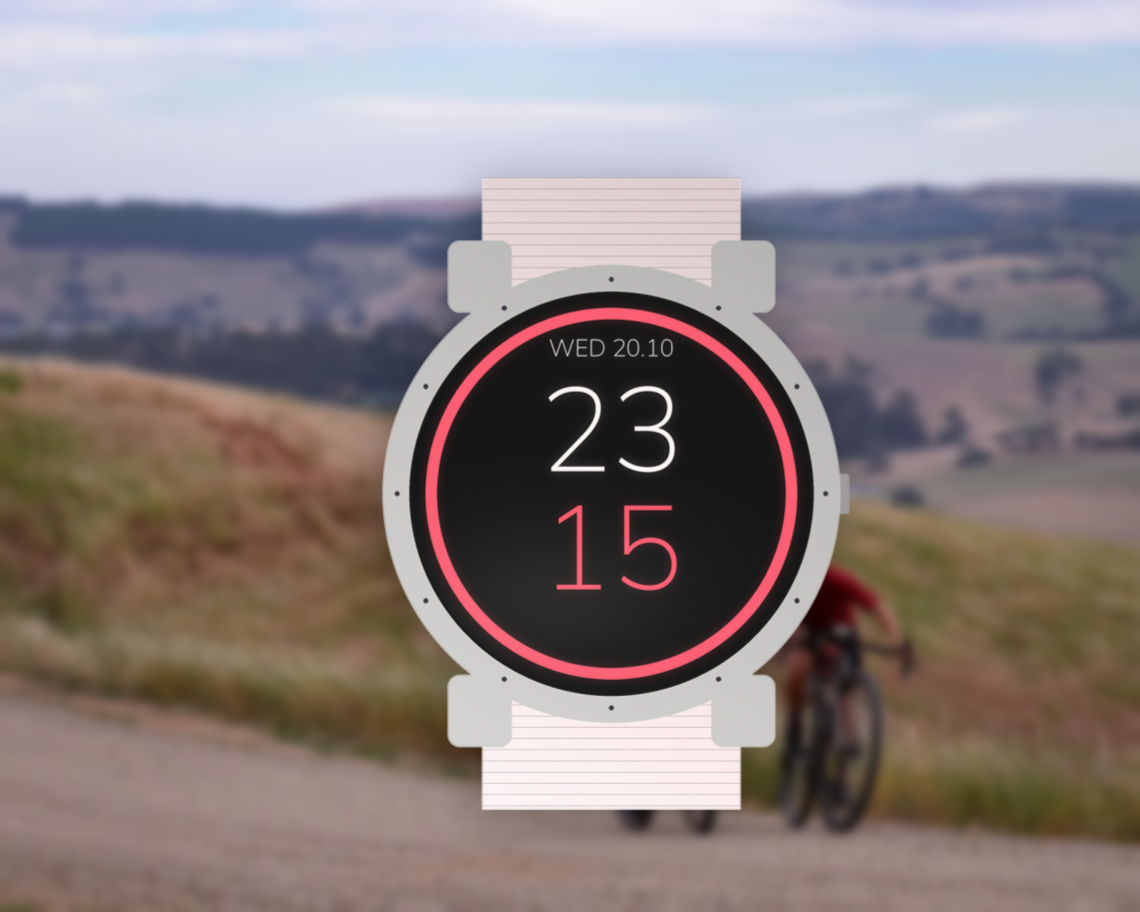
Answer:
23,15
